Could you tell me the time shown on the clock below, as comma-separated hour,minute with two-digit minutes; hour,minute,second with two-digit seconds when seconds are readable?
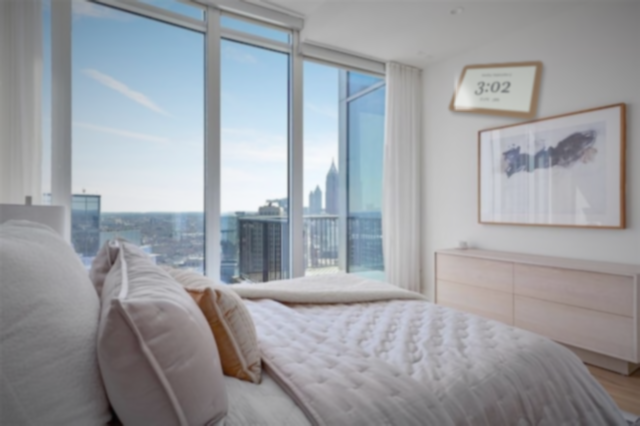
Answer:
3,02
